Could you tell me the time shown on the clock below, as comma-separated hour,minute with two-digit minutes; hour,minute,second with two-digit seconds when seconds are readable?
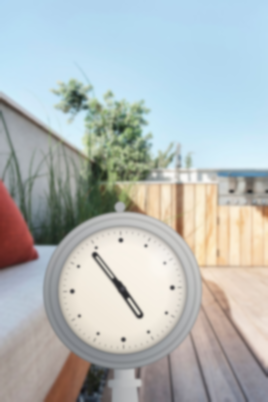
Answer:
4,54
